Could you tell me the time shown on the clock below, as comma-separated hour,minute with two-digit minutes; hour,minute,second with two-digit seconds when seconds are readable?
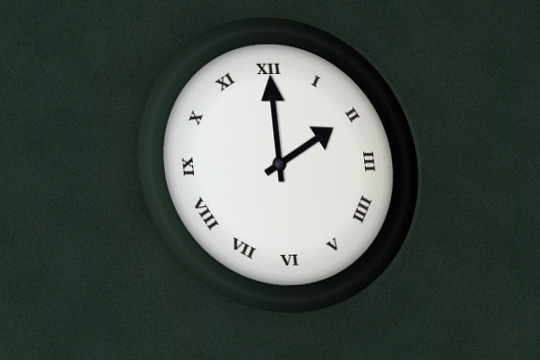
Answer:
2,00
